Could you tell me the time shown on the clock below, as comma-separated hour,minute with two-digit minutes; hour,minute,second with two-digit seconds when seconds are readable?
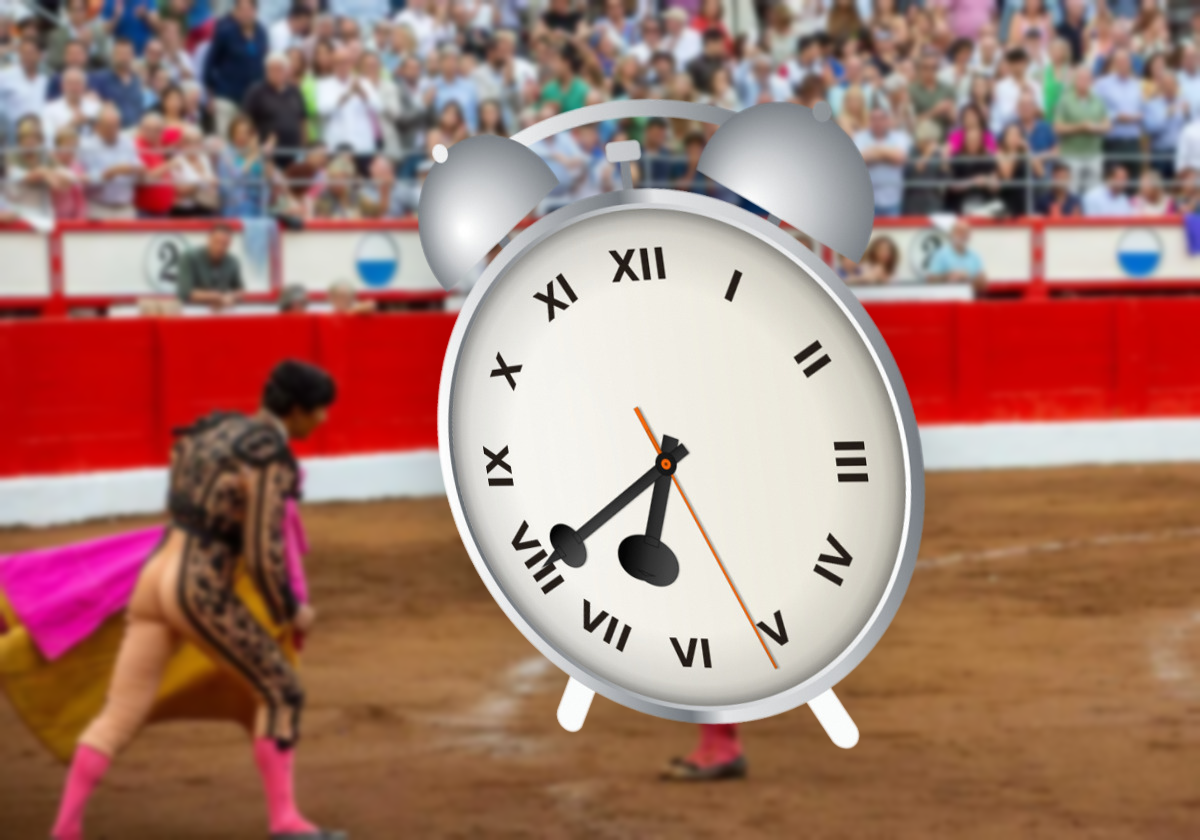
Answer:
6,39,26
